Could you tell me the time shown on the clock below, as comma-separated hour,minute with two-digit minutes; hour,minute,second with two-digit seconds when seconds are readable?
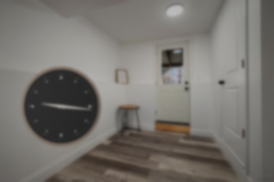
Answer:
9,16
